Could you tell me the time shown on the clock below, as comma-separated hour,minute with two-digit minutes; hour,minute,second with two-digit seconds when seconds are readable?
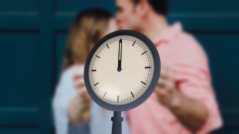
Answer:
12,00
